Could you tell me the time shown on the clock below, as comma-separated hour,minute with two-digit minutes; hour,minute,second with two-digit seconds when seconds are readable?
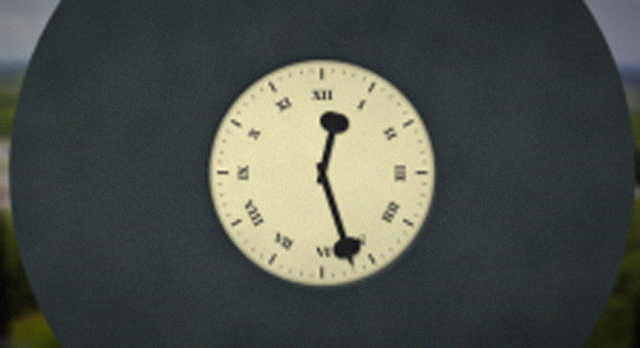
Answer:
12,27
